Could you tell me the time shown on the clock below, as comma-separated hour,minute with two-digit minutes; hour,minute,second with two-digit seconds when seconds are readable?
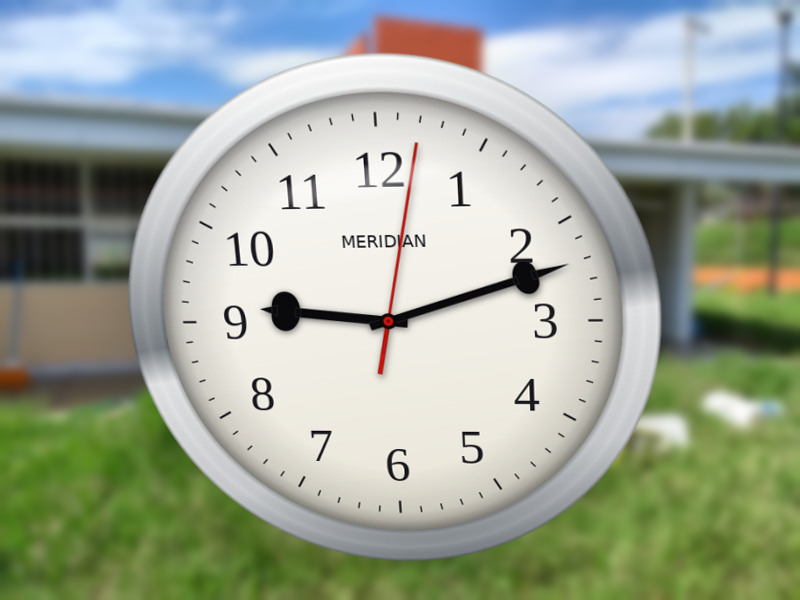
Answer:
9,12,02
